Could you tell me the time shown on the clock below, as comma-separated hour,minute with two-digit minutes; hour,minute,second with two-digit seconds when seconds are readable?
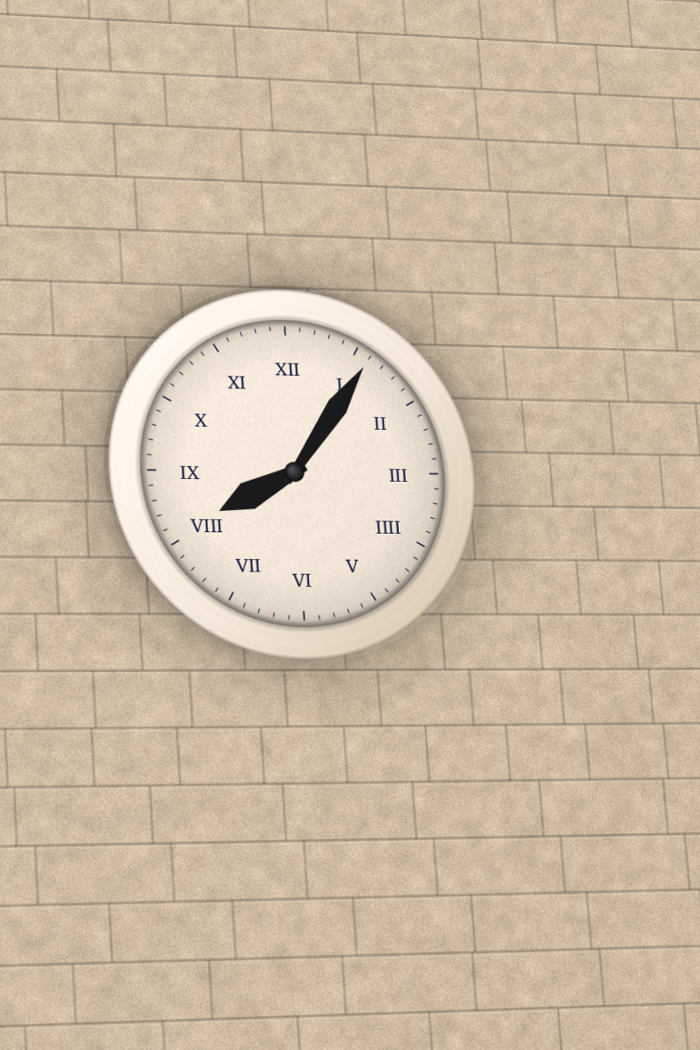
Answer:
8,06
